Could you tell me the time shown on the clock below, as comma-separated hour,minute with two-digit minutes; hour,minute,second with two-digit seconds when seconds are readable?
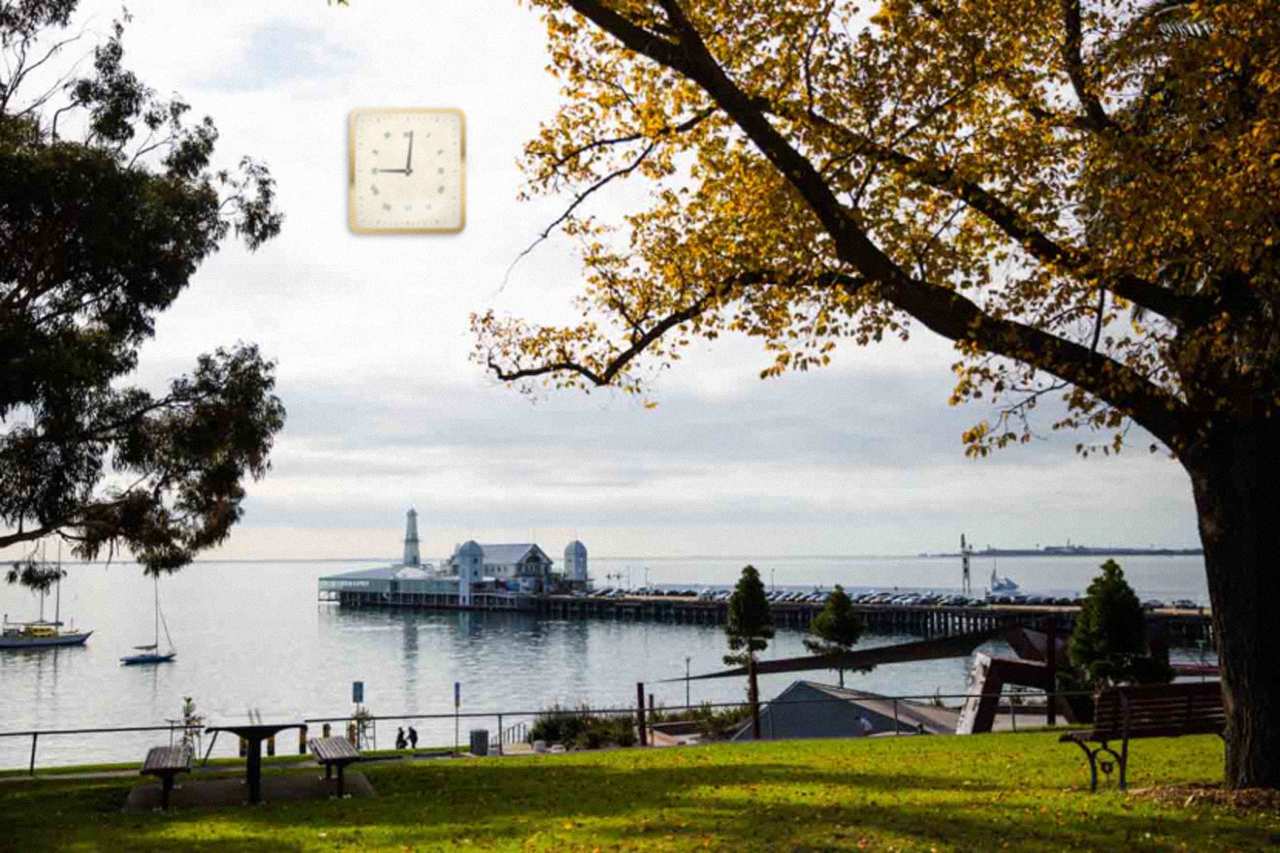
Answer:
9,01
